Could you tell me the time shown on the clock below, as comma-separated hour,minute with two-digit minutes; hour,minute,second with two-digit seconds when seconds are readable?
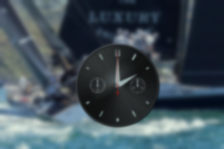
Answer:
2,00
